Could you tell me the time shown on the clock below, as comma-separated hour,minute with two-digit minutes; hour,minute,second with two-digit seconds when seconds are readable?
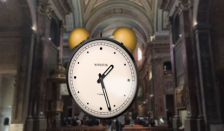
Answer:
1,27
